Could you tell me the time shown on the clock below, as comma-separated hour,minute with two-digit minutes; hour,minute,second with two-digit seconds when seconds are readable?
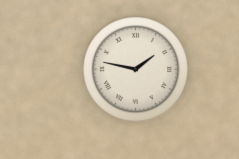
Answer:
1,47
